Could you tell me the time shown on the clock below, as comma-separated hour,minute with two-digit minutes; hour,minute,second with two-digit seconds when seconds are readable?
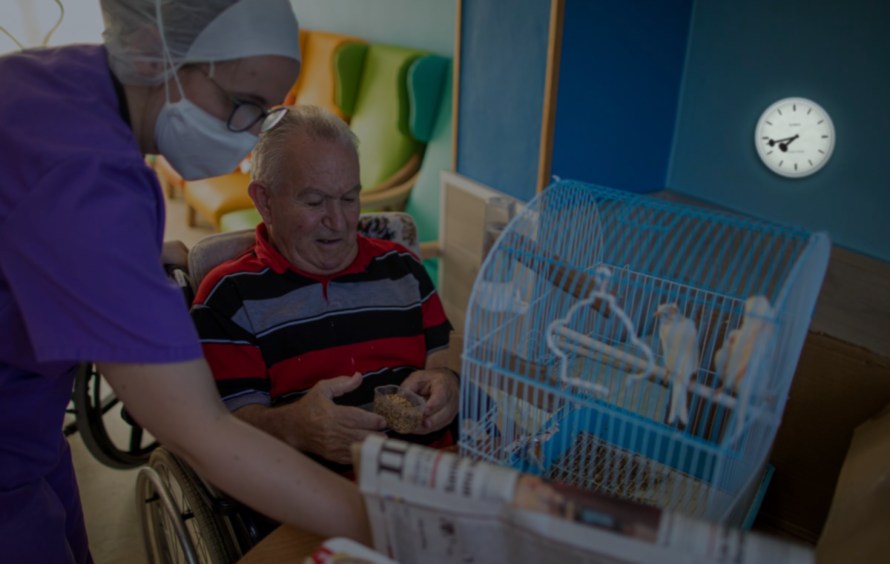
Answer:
7,43
